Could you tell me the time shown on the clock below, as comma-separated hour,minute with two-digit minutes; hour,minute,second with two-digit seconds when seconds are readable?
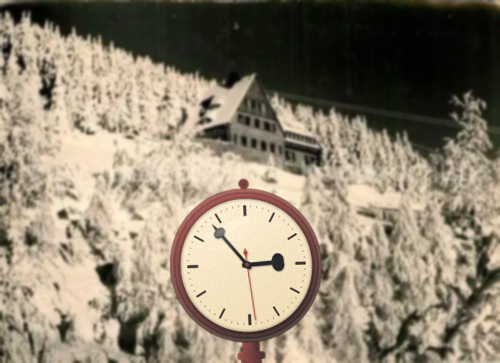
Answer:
2,53,29
